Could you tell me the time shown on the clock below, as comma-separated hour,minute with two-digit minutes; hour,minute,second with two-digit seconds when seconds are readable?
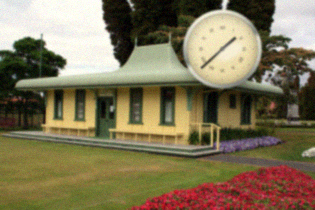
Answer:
1,38
